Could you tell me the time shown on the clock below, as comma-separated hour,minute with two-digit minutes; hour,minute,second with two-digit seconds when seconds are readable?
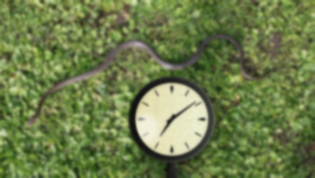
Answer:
7,09
